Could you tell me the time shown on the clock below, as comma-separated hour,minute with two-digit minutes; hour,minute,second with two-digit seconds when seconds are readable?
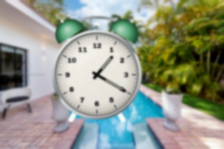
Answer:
1,20
